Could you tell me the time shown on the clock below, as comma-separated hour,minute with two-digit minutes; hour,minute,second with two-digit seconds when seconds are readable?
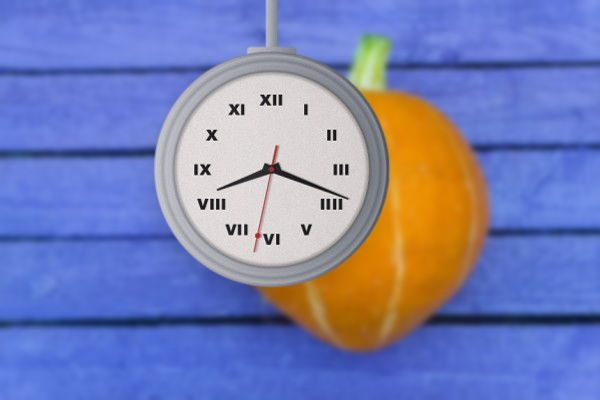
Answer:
8,18,32
